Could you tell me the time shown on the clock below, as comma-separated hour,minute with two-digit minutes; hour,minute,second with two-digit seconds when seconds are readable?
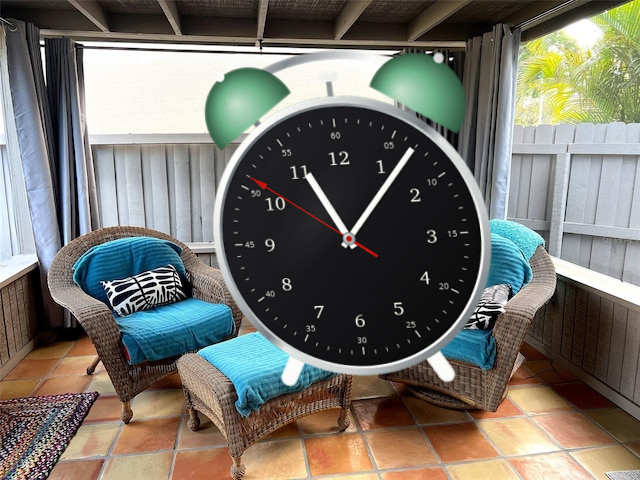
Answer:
11,06,51
